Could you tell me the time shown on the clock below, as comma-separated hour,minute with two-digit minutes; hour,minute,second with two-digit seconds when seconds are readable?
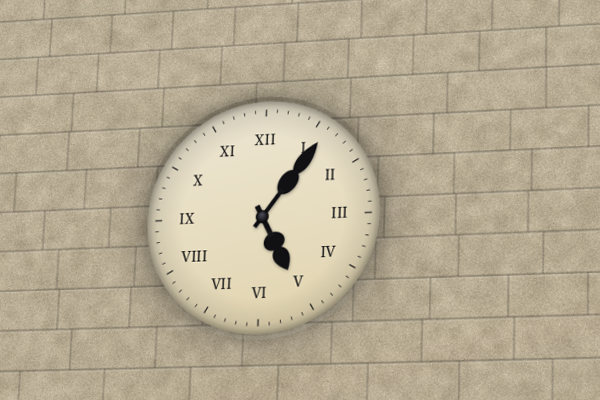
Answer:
5,06
